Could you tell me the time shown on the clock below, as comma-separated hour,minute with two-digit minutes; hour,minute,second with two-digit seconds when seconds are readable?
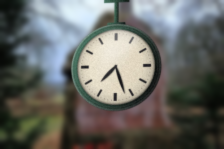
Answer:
7,27
